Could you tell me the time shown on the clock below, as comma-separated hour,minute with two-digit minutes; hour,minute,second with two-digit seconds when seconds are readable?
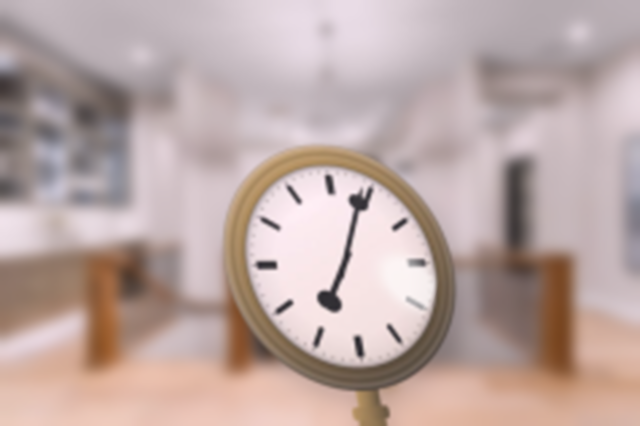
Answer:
7,04
